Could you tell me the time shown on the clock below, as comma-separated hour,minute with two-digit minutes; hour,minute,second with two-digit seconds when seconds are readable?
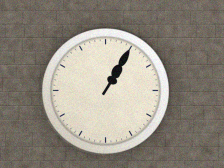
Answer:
1,05
